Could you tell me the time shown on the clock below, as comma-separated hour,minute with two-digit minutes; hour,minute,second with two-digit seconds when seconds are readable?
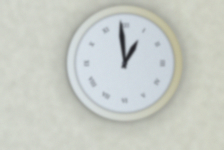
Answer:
12,59
